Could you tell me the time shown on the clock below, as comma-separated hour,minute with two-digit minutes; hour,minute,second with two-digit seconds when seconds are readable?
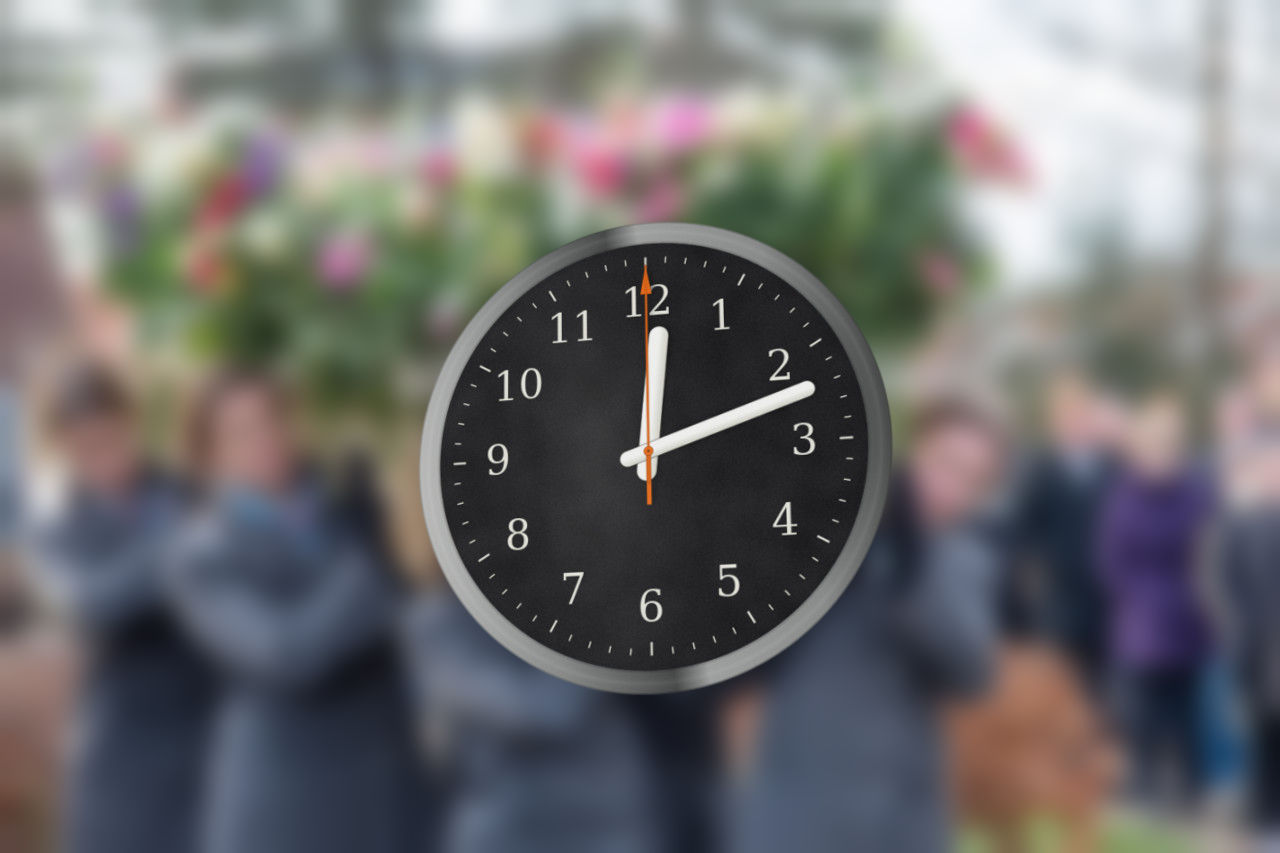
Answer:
12,12,00
